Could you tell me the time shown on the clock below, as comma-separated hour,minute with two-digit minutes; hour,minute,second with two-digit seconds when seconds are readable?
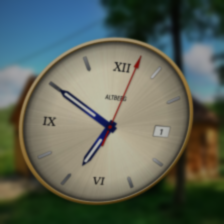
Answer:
6,50,02
